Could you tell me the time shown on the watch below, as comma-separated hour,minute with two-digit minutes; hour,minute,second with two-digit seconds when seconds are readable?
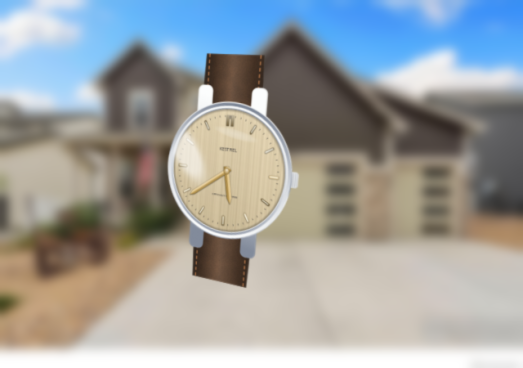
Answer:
5,39
